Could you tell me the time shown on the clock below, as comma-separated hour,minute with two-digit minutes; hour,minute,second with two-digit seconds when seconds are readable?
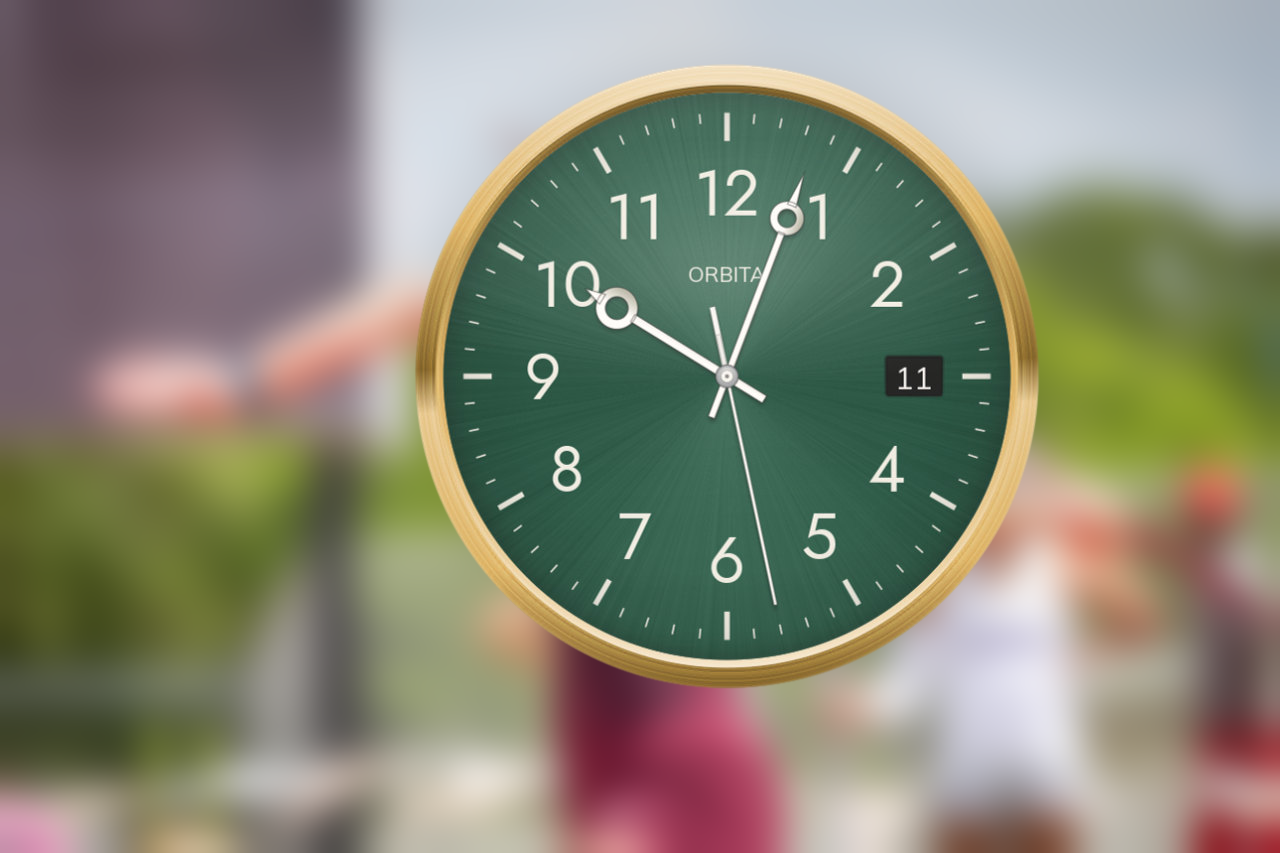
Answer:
10,03,28
